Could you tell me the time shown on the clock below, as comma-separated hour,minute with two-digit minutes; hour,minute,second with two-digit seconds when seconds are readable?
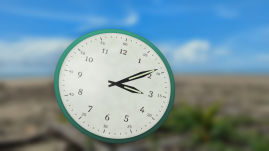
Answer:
3,09
